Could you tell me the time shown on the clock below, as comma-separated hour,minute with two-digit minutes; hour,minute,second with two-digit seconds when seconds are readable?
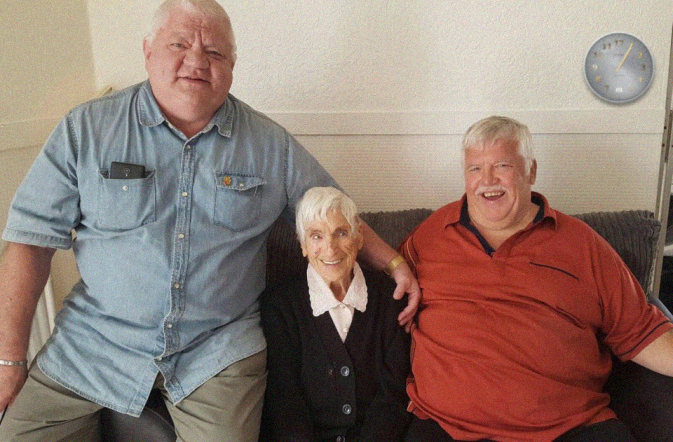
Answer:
1,05
